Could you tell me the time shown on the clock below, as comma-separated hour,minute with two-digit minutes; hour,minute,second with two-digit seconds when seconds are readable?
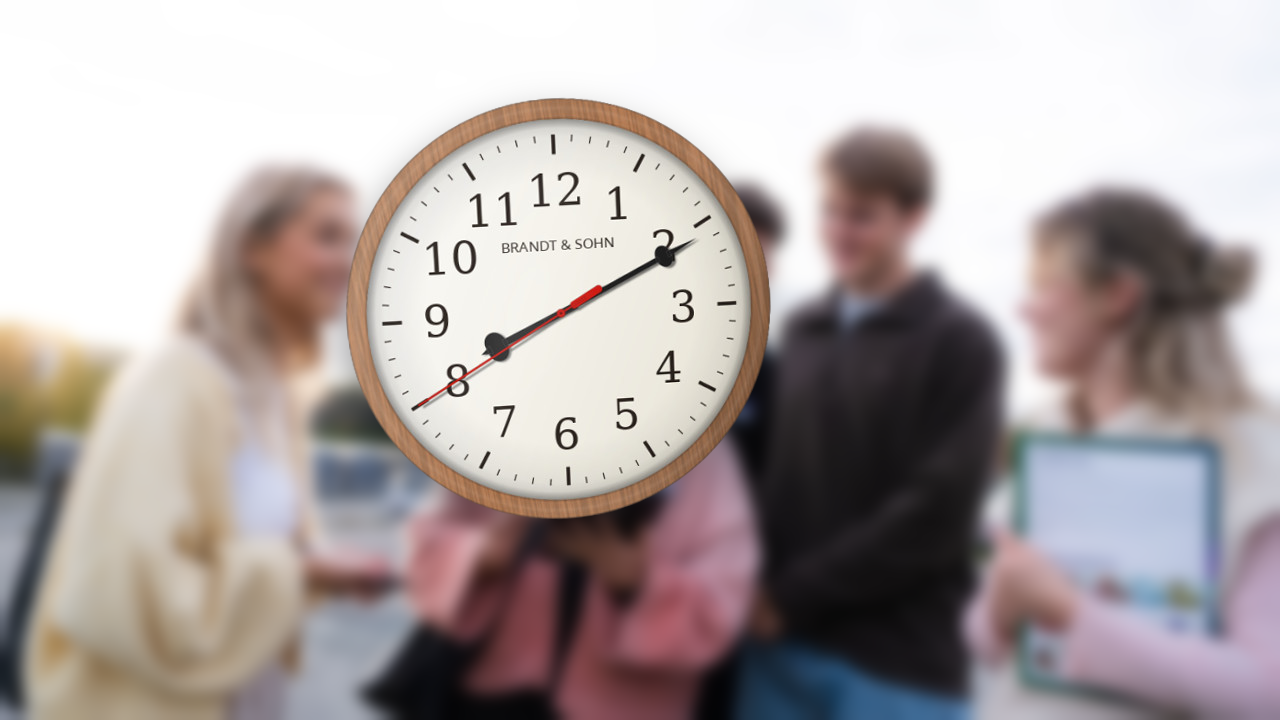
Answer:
8,10,40
